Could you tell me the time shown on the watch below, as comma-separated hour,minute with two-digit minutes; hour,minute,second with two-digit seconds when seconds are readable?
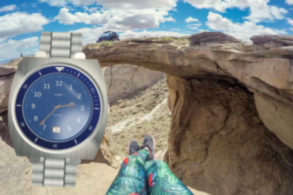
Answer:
2,37
